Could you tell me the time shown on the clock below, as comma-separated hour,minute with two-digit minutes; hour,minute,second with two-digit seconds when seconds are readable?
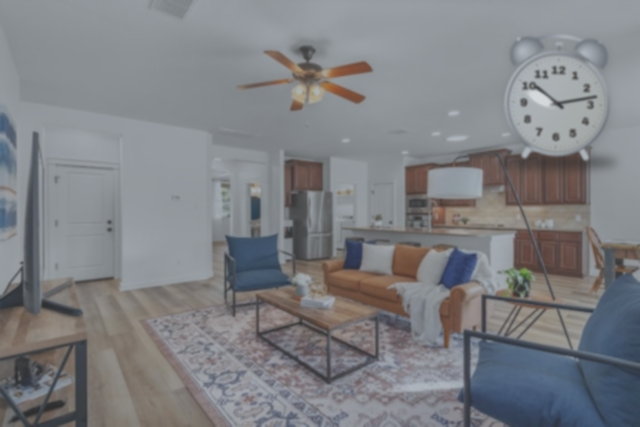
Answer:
10,13
